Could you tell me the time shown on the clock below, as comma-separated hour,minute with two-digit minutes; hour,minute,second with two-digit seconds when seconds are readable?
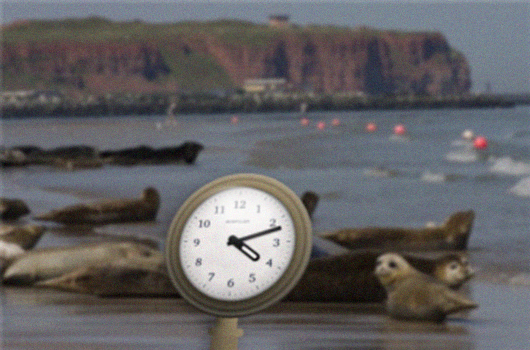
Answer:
4,12
